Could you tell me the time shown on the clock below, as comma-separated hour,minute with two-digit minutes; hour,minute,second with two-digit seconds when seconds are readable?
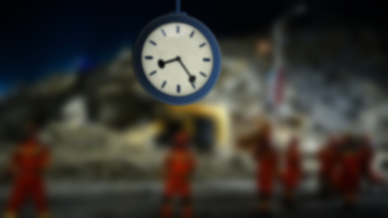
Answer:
8,24
